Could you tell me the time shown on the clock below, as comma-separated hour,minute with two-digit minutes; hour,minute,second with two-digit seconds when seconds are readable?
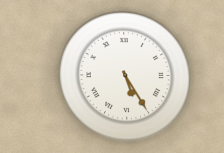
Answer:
5,25
